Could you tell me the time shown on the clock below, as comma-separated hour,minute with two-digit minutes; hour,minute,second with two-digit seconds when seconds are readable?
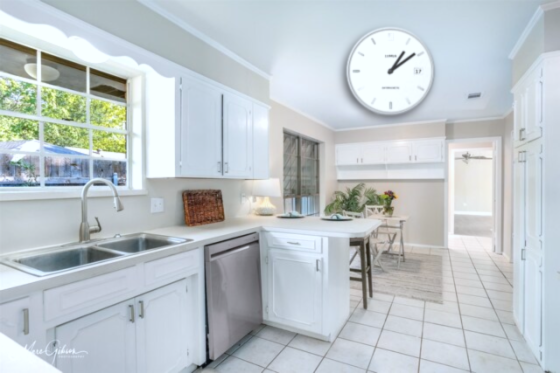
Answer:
1,09
